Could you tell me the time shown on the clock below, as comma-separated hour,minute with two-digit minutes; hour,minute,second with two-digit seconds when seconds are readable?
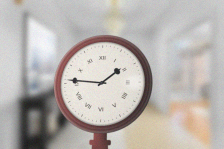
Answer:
1,46
